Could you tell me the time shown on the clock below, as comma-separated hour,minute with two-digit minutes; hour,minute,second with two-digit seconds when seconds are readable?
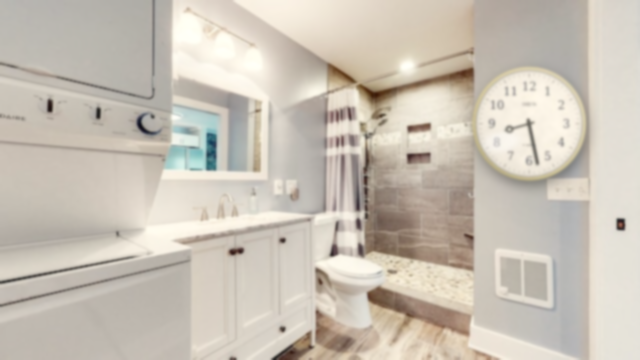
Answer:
8,28
